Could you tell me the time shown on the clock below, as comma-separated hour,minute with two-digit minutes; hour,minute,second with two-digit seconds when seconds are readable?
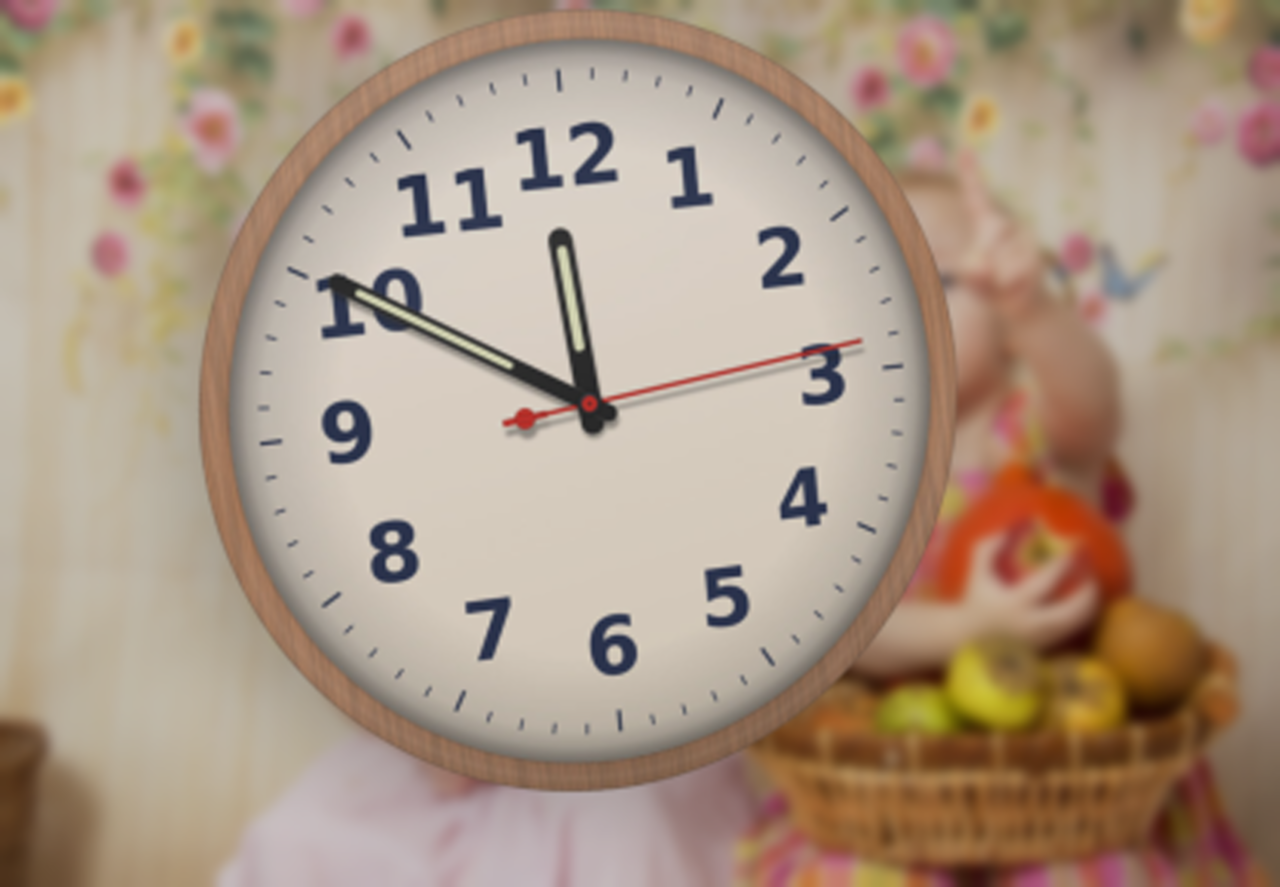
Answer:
11,50,14
